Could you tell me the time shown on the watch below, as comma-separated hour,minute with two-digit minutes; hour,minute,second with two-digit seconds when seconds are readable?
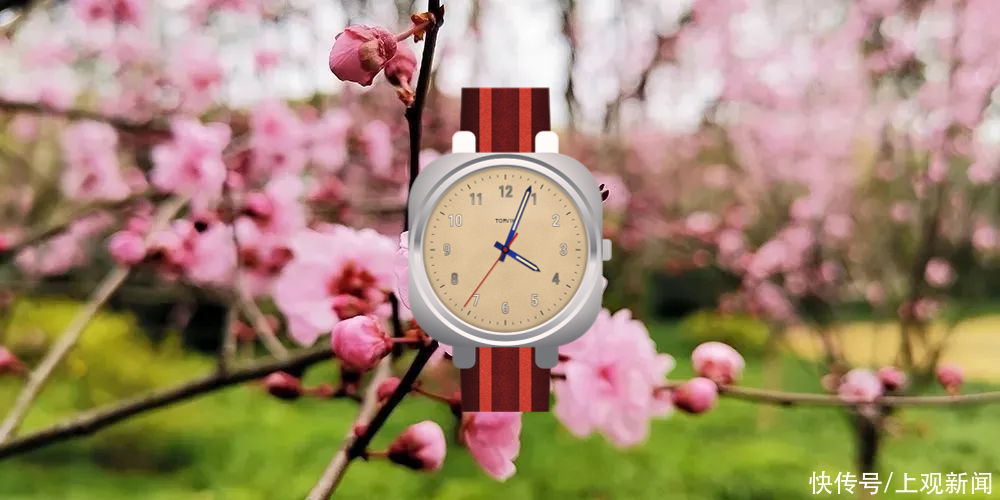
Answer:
4,03,36
